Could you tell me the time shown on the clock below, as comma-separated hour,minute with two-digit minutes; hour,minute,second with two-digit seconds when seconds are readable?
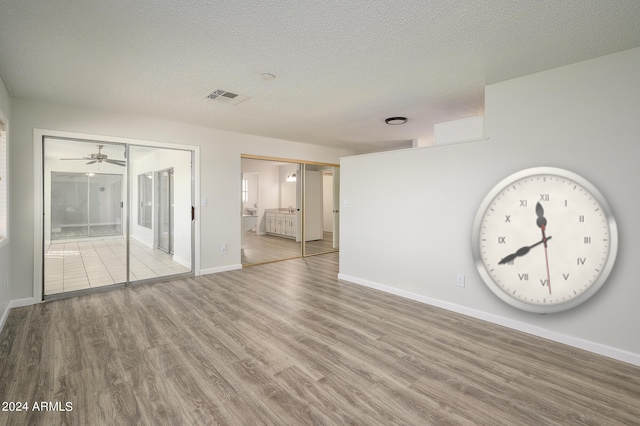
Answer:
11,40,29
